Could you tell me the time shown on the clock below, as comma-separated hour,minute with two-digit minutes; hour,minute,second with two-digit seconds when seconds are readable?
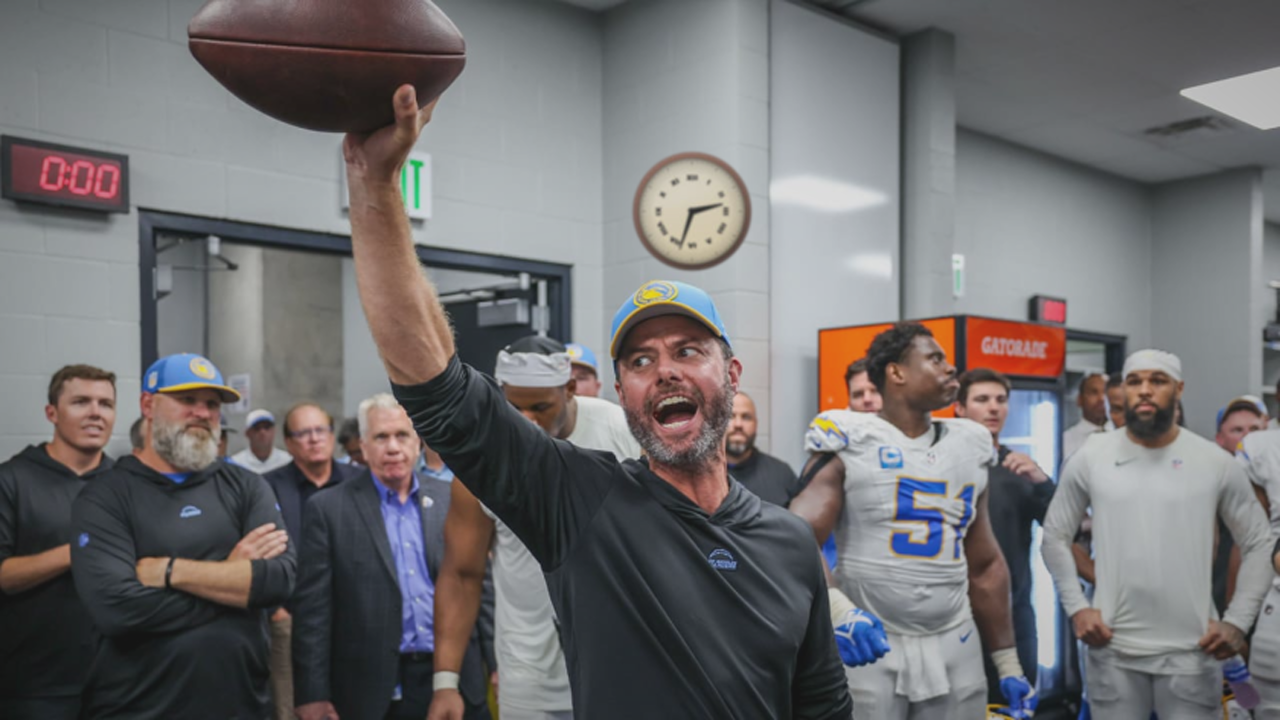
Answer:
2,33
